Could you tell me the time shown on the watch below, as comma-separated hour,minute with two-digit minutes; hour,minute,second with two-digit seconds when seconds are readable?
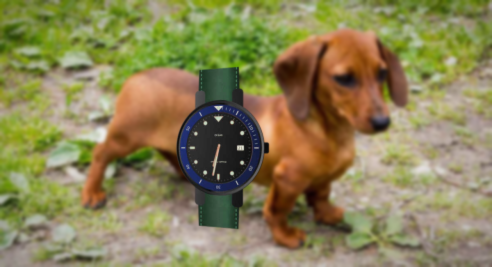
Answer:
6,32
